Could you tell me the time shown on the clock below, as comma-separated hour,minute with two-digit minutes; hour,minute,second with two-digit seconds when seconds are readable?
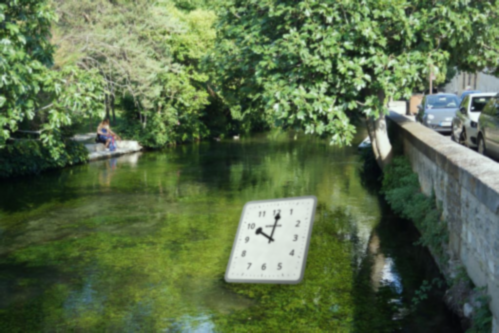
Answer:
10,01
